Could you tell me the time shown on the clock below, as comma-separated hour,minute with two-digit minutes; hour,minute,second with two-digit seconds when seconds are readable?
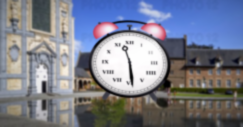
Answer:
11,29
